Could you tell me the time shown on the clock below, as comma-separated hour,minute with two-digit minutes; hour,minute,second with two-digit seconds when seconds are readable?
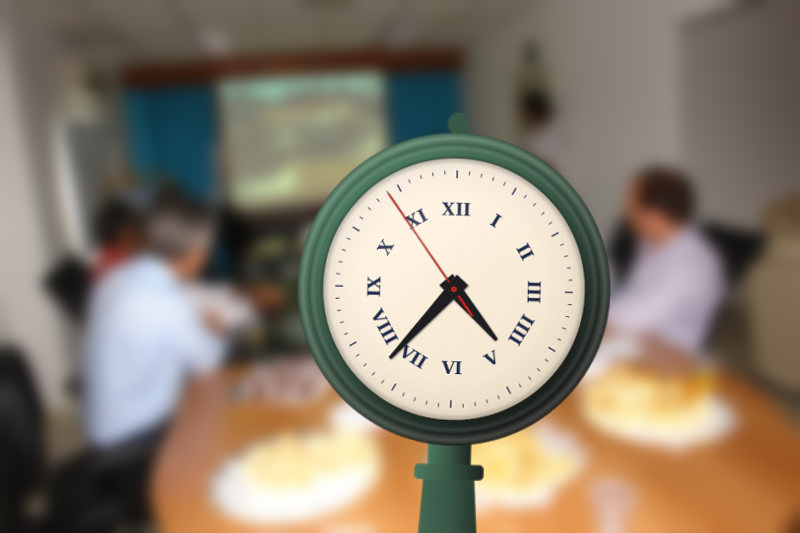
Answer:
4,36,54
